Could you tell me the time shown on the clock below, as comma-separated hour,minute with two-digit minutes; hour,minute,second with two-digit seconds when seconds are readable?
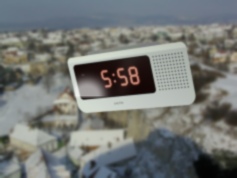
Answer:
5,58
